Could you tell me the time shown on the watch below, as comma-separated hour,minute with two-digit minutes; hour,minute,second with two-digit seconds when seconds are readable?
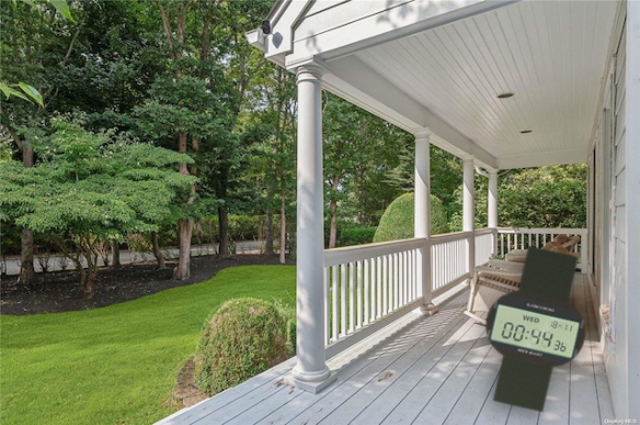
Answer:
0,44,36
